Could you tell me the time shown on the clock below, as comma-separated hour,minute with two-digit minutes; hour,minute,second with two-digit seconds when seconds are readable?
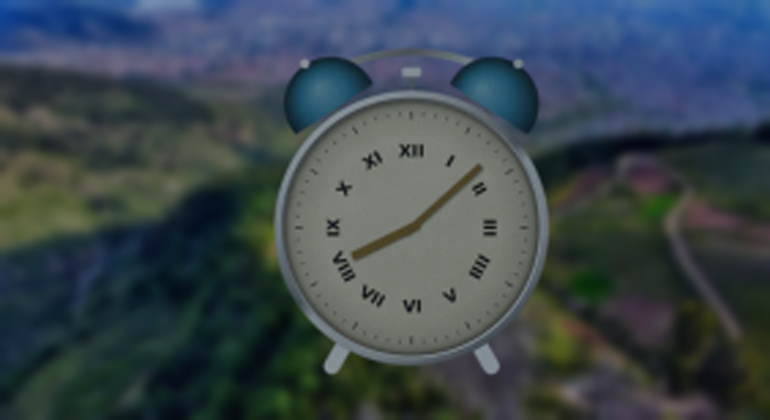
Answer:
8,08
